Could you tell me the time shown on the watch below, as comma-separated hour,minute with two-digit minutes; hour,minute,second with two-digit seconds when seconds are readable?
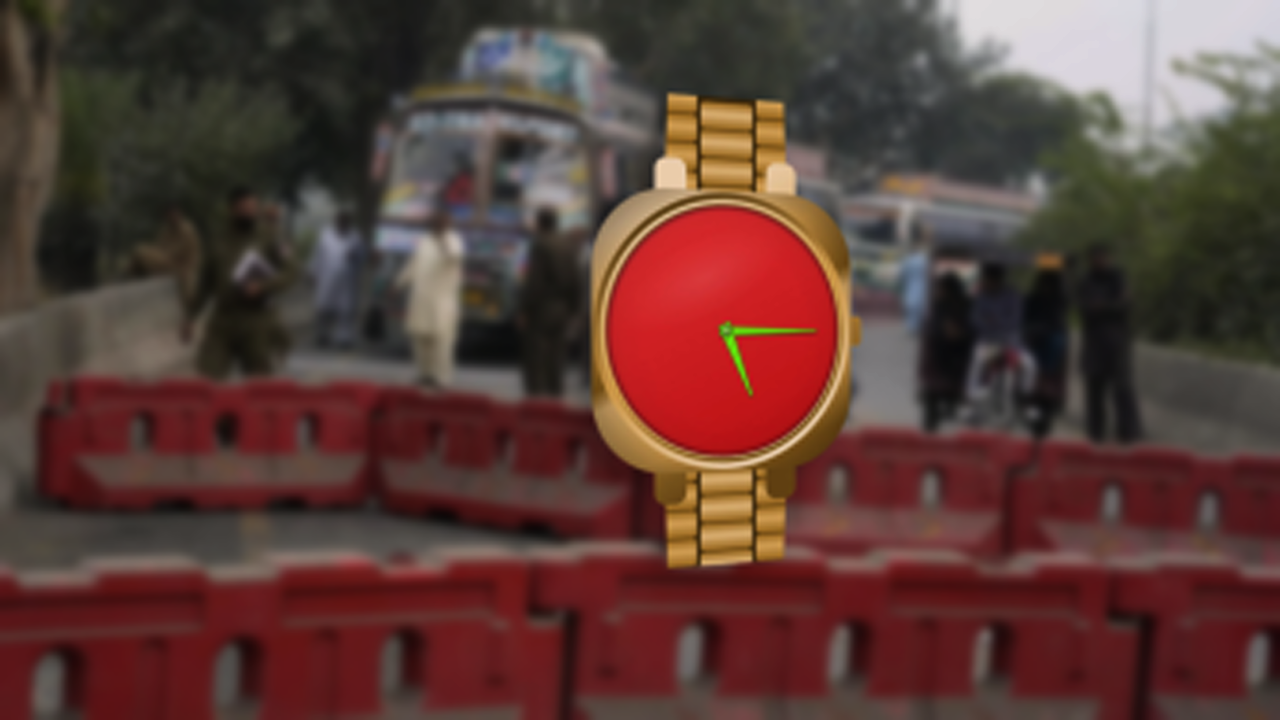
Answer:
5,15
